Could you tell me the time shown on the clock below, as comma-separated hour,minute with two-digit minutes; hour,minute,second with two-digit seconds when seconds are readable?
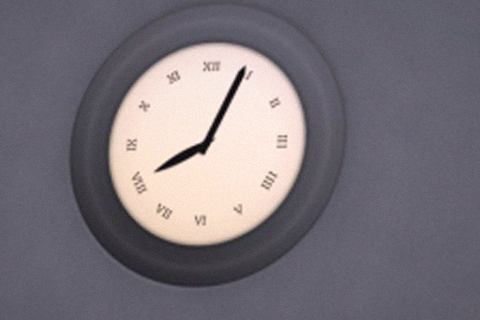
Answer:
8,04
